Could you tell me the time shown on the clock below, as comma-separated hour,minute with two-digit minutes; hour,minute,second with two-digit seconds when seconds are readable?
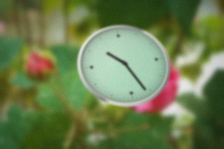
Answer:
10,26
